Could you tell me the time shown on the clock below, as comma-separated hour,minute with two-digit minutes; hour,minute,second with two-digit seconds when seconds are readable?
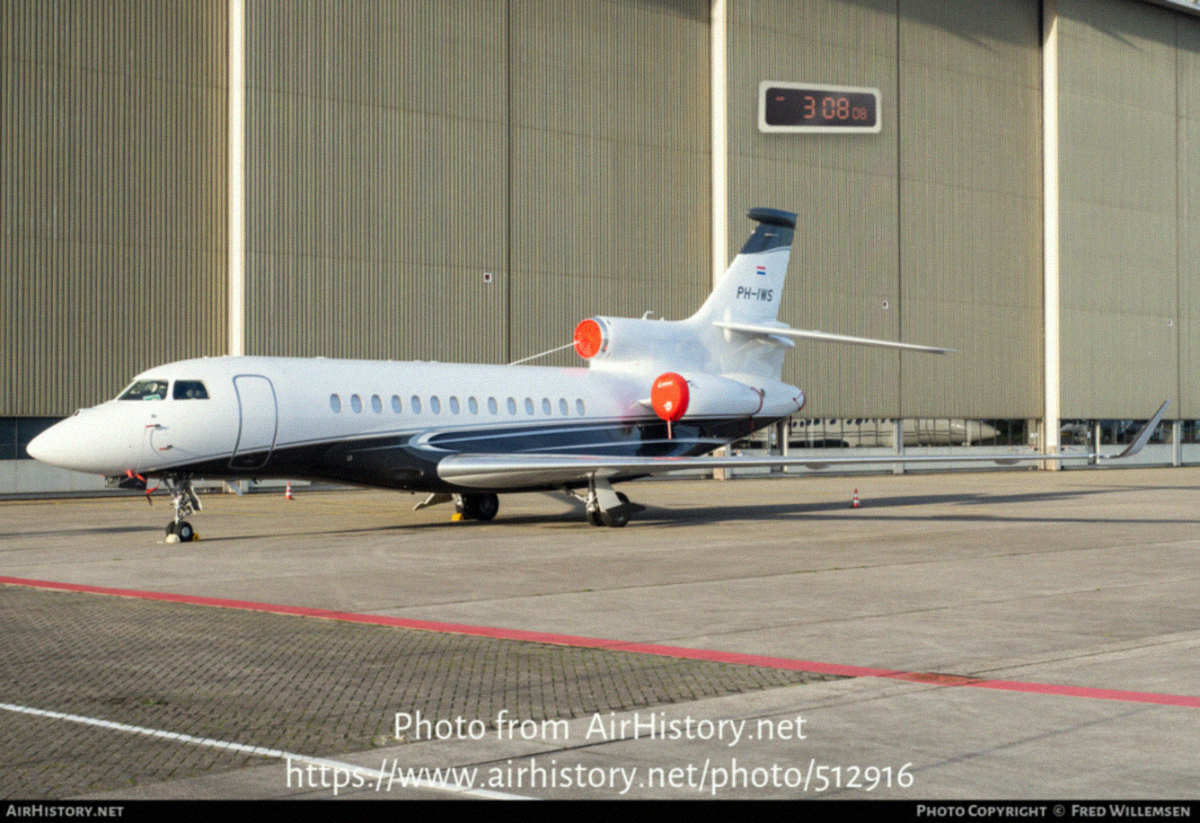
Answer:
3,08
